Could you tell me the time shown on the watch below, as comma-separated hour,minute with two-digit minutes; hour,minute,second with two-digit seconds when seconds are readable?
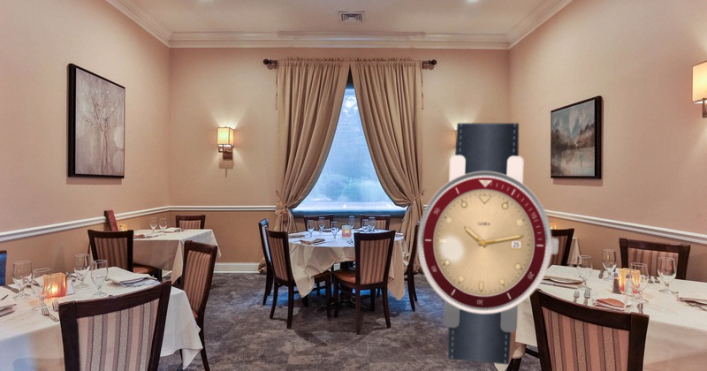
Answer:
10,13
